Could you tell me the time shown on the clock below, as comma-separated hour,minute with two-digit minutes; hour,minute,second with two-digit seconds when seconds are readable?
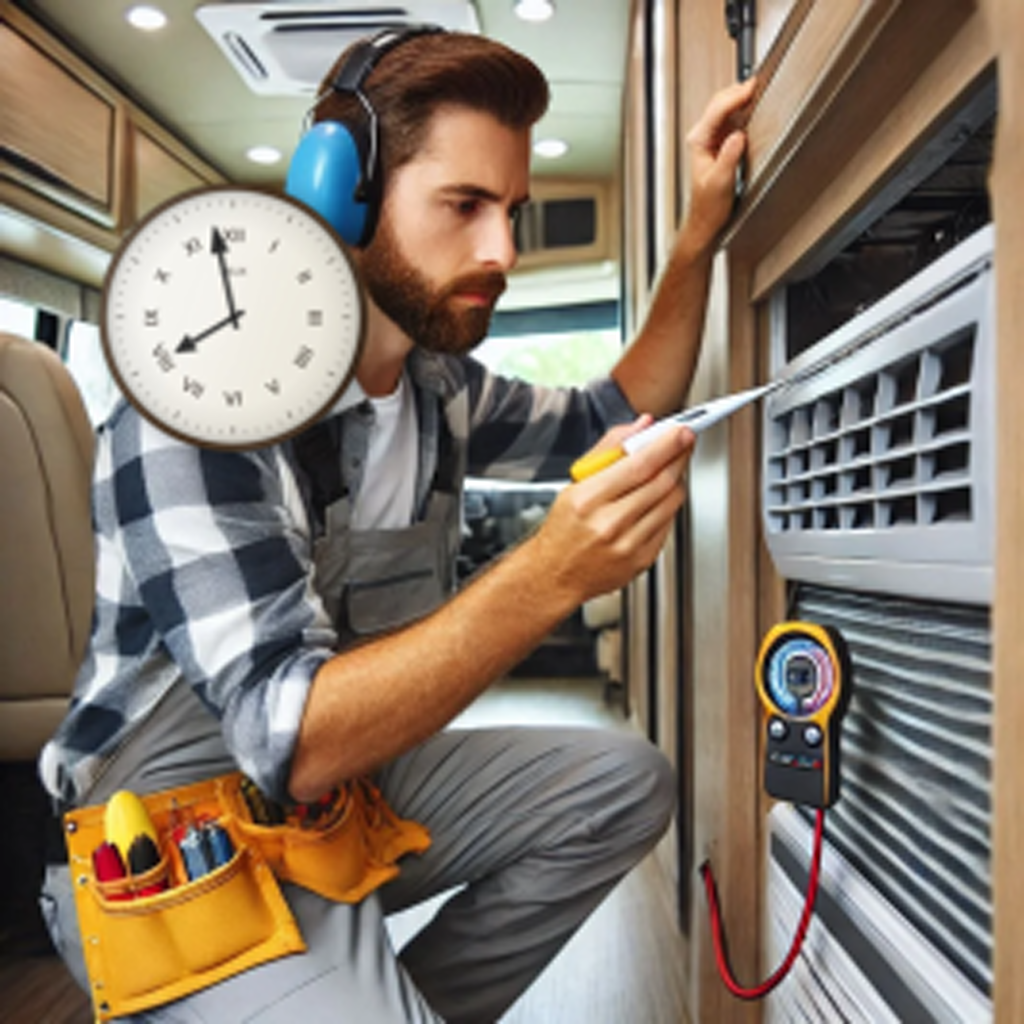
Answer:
7,58
